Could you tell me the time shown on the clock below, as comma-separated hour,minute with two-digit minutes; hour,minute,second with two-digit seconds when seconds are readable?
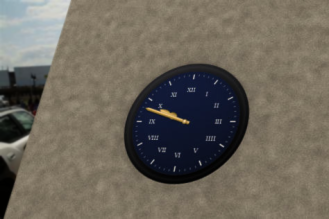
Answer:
9,48
